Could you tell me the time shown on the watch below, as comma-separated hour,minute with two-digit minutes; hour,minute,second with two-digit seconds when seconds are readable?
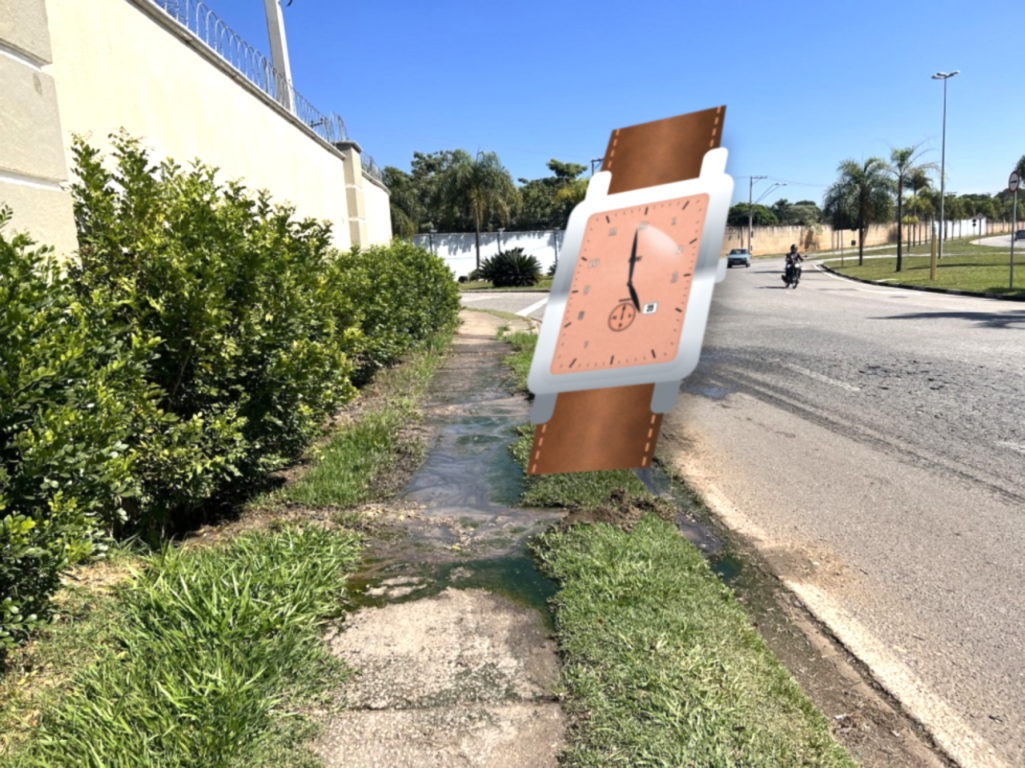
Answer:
4,59
